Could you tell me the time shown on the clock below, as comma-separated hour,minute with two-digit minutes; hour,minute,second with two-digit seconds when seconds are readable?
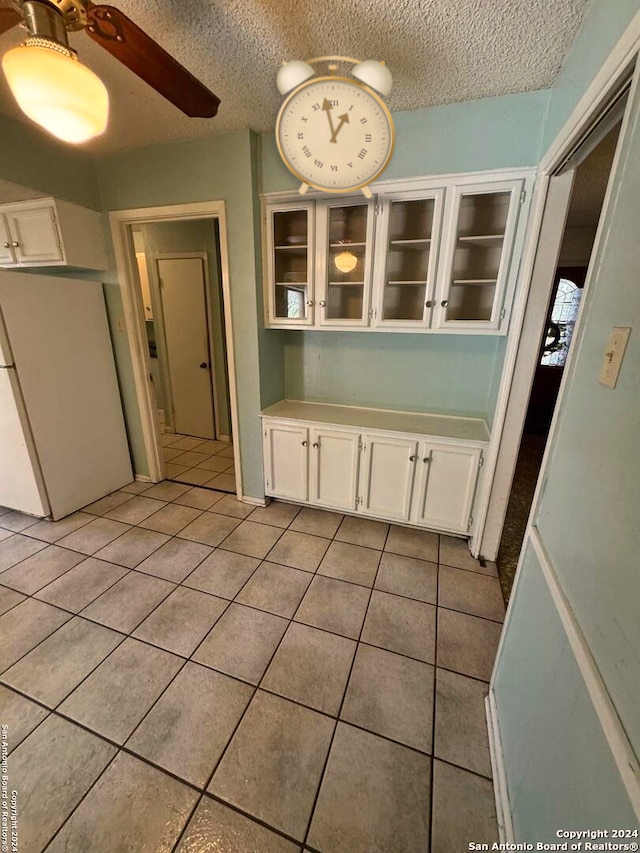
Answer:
12,58
